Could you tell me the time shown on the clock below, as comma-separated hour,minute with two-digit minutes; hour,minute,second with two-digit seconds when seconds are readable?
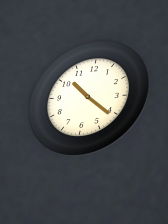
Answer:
10,21
